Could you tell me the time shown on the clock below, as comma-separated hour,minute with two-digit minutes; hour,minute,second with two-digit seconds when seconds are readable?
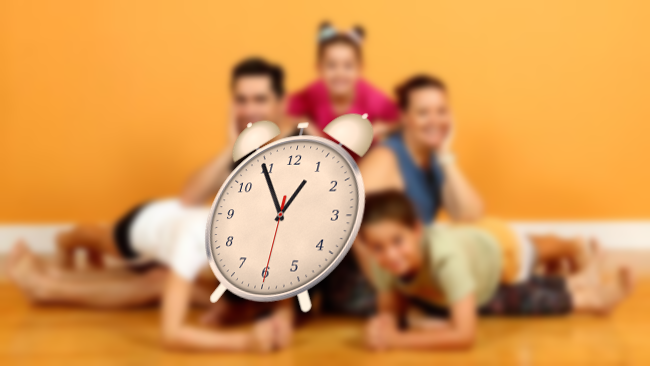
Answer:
12,54,30
